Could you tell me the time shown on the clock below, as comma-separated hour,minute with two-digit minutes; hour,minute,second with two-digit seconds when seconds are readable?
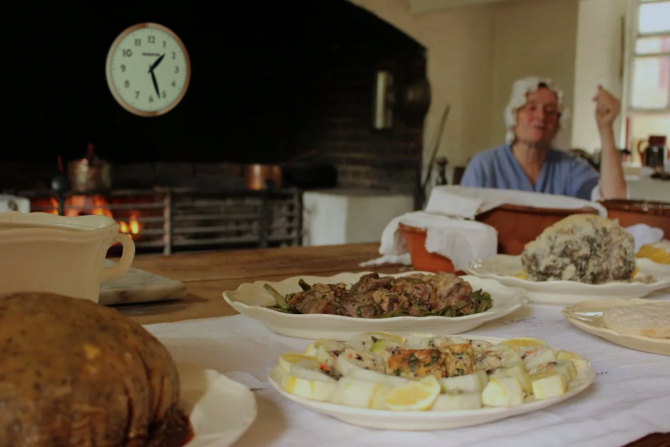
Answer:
1,27
